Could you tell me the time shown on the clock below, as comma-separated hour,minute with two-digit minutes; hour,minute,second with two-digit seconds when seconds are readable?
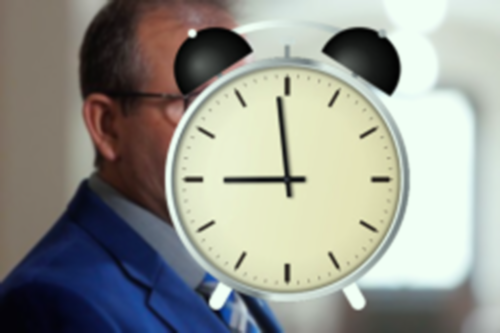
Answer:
8,59
